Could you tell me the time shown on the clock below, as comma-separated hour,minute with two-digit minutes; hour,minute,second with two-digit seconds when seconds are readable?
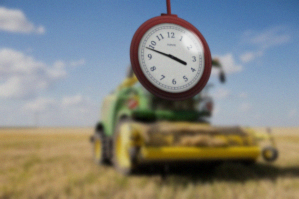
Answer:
3,48
